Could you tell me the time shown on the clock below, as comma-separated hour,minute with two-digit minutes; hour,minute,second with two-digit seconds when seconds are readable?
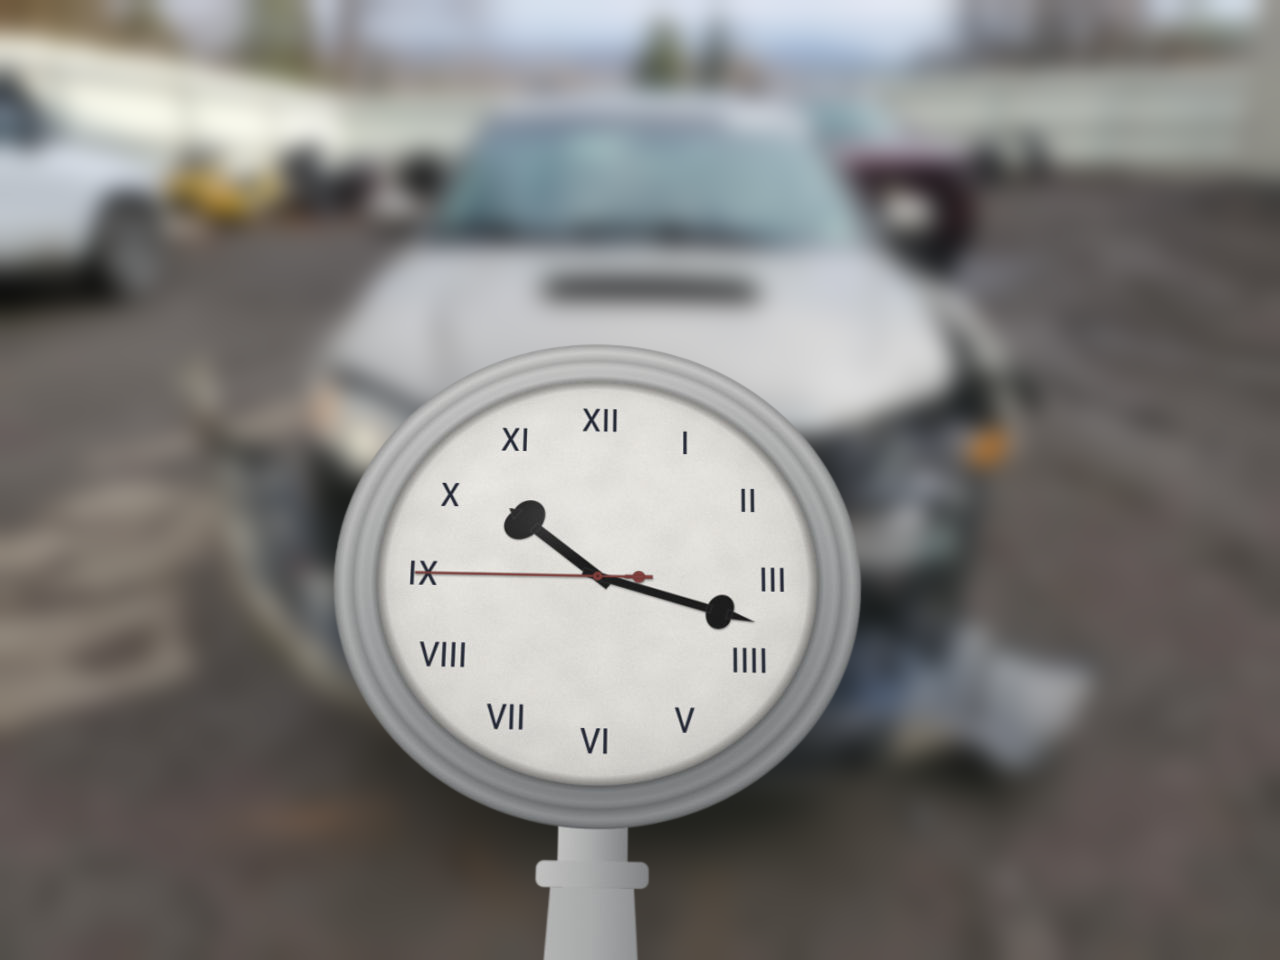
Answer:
10,17,45
